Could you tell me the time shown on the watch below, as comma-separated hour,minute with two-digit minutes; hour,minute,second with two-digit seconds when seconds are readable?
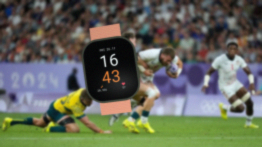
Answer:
16,43
